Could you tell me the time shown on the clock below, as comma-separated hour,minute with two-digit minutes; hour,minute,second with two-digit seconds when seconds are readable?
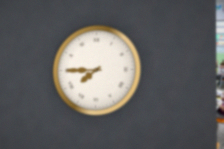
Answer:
7,45
